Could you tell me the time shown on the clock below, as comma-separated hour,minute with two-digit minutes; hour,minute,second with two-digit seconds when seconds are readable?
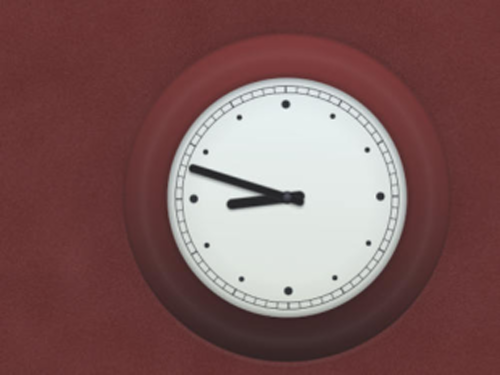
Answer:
8,48
